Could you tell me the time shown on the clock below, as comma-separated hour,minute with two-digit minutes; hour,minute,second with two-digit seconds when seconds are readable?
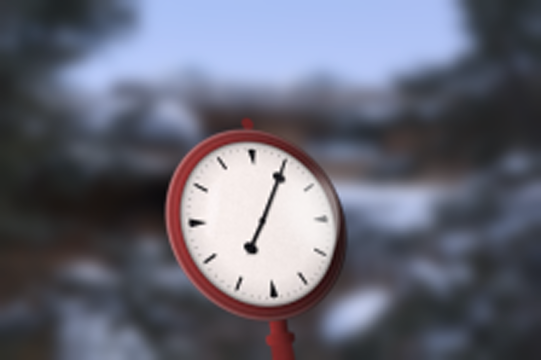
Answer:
7,05
